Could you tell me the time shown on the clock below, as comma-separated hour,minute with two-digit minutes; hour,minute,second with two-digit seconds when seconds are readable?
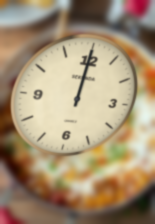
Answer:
12,00
